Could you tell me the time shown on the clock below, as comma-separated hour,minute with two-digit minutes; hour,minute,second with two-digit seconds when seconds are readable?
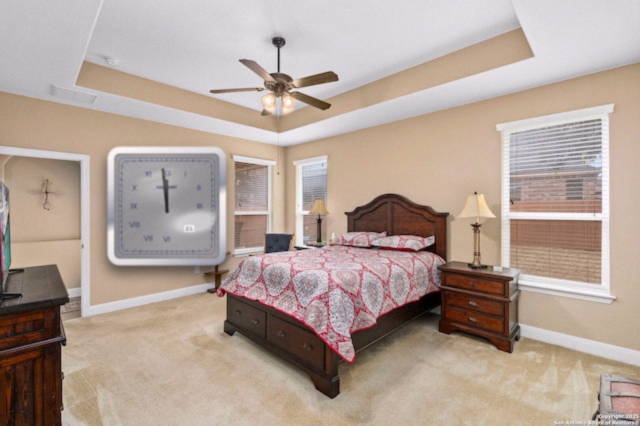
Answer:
11,59
